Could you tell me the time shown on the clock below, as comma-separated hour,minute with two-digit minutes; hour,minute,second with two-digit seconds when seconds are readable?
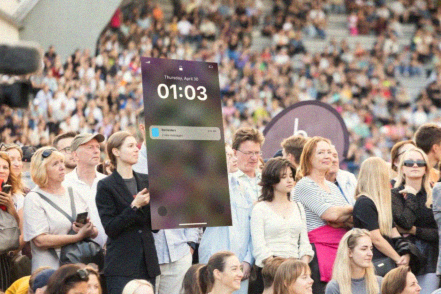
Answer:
1,03
